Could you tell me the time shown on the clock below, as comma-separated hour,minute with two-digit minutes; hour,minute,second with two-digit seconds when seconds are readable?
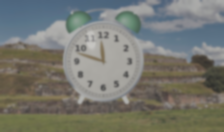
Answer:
11,48
